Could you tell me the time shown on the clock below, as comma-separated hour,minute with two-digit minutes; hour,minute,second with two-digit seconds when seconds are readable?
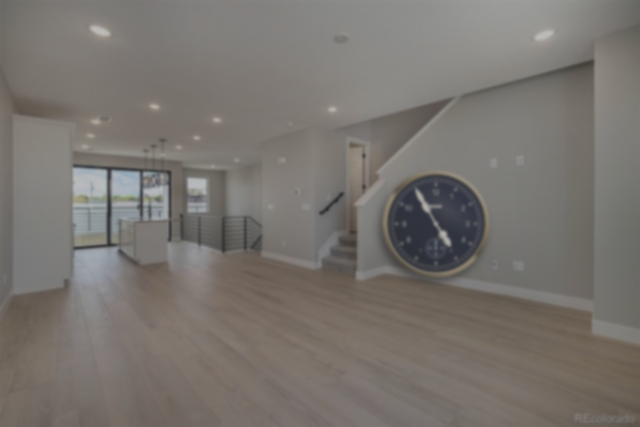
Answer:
4,55
